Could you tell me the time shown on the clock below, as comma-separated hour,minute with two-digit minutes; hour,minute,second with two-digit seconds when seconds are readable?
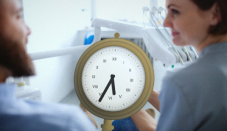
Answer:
5,34
